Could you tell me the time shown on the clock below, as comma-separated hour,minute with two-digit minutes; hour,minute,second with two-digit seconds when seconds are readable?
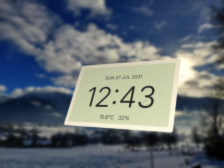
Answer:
12,43
